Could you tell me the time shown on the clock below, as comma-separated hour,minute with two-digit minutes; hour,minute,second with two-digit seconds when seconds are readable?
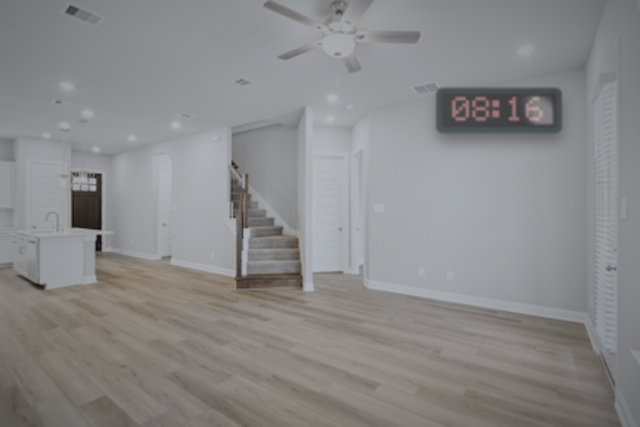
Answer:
8,16
